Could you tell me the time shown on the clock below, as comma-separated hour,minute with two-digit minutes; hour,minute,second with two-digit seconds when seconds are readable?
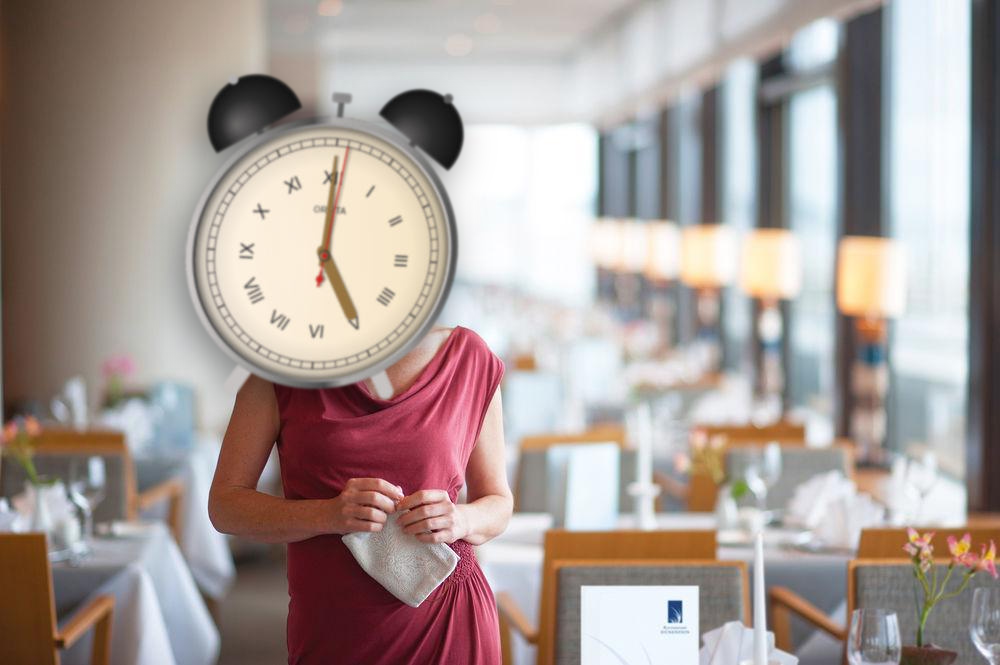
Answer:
5,00,01
